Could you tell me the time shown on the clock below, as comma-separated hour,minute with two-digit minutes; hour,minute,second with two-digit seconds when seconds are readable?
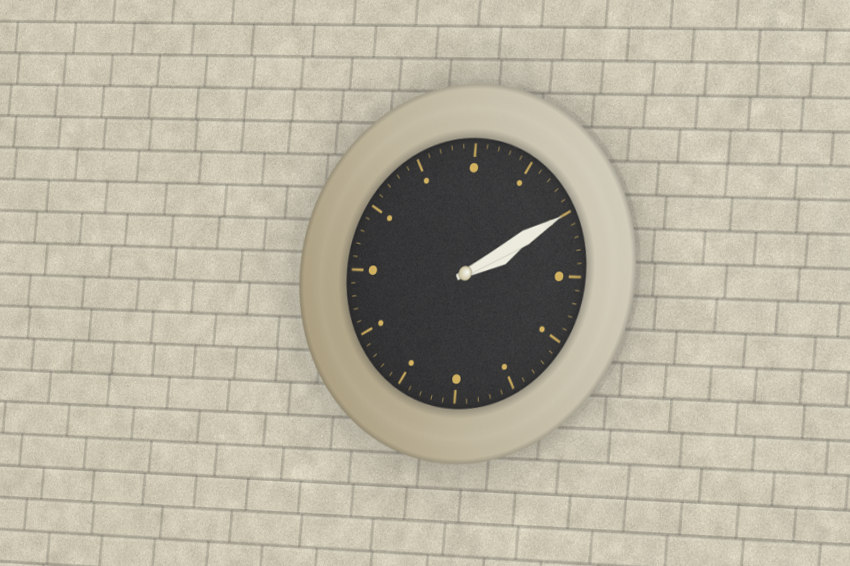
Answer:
2,10
